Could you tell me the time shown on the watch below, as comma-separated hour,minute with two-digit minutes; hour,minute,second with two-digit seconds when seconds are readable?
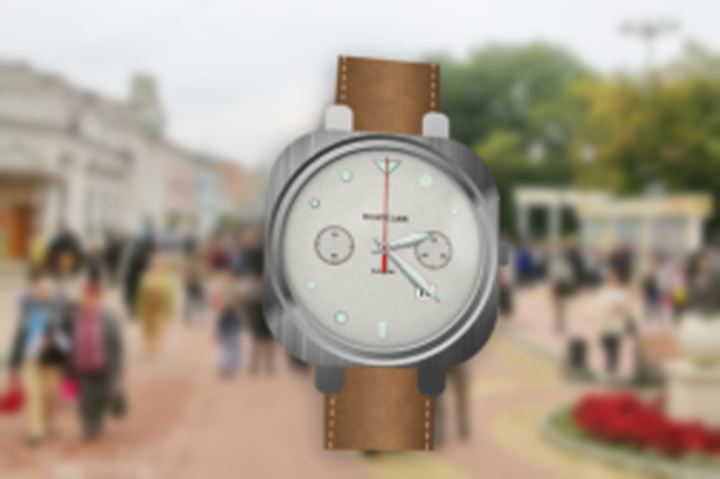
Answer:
2,22
